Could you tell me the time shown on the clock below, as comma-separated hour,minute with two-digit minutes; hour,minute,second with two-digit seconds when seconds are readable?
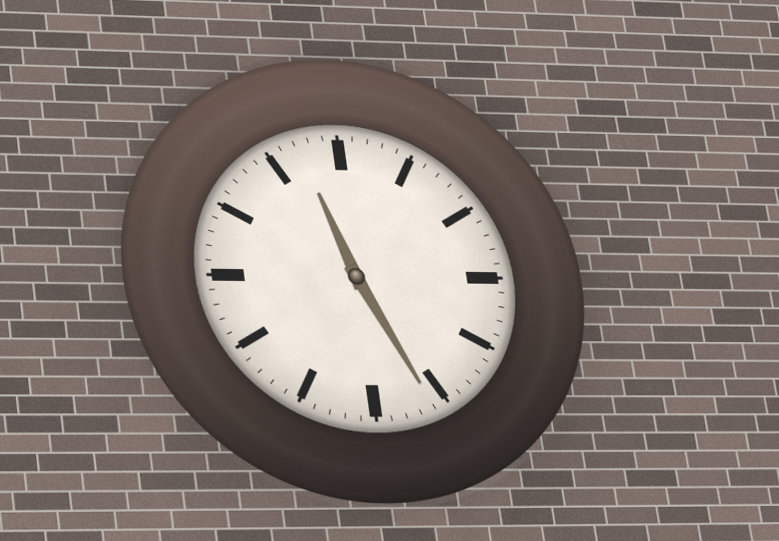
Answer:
11,26
